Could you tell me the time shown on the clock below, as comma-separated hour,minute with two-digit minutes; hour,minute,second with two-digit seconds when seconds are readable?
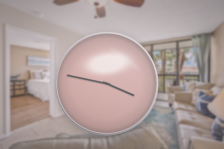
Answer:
3,47
